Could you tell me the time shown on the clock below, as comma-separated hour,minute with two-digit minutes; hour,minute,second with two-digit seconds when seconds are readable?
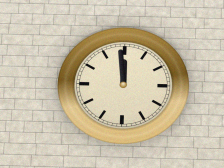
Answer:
11,59
